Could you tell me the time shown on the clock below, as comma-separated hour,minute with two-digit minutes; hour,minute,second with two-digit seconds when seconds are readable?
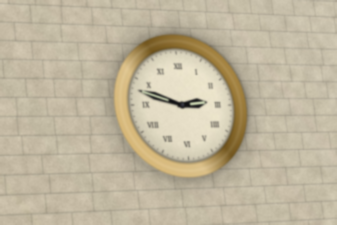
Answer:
2,48
